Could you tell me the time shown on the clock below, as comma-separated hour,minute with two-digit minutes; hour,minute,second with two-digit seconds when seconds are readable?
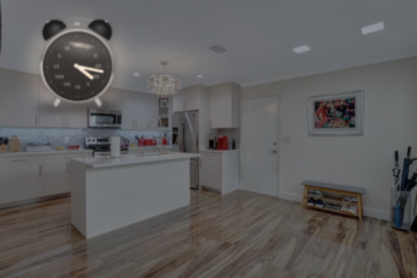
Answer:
4,17
